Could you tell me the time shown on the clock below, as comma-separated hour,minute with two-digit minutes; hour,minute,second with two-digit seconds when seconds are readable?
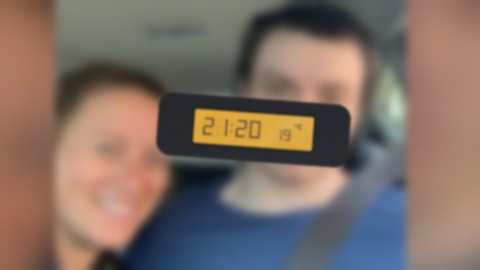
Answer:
21,20
